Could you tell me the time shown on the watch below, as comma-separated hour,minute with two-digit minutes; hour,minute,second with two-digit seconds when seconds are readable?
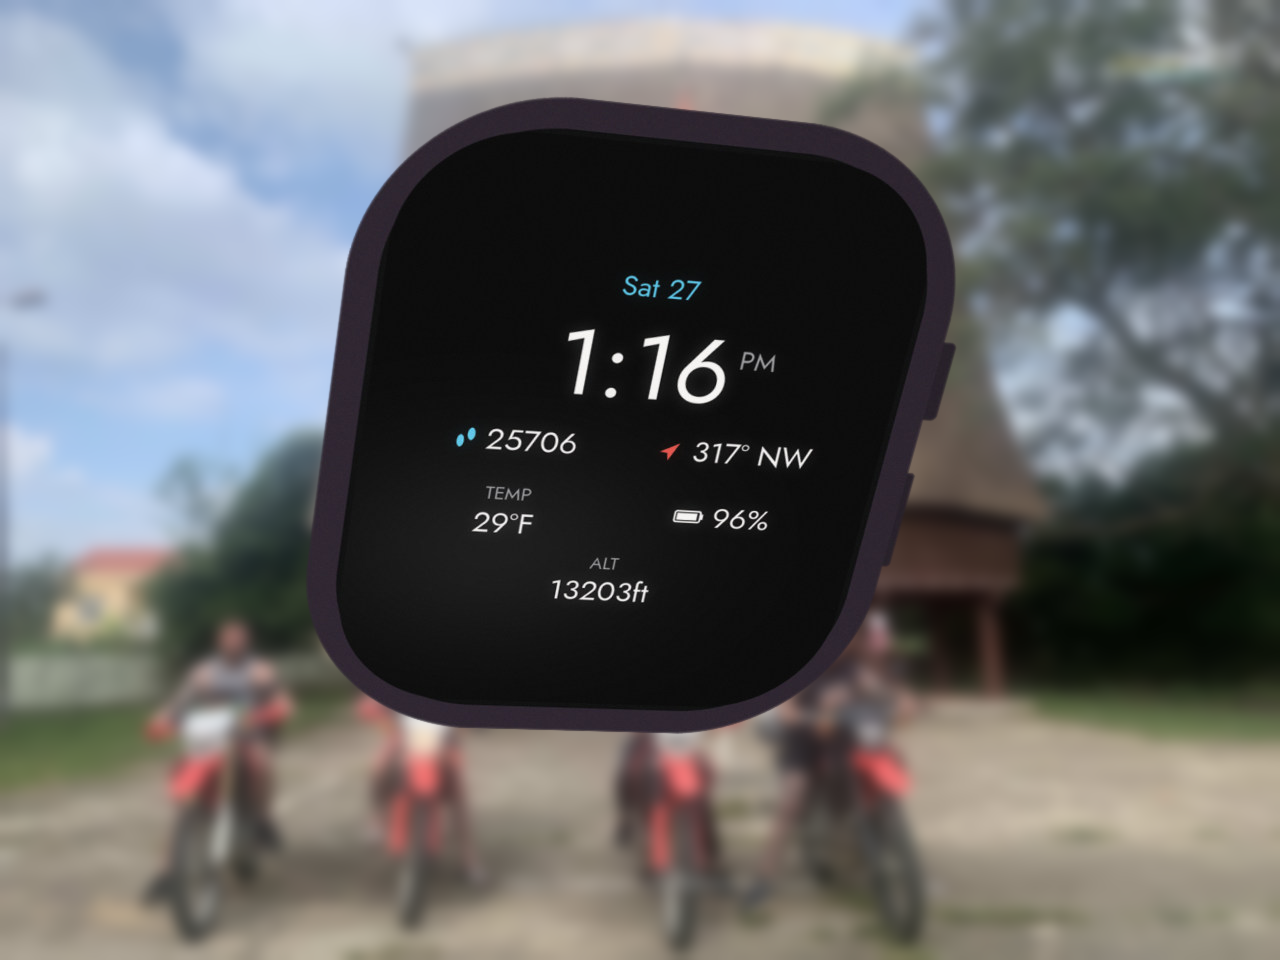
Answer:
1,16
